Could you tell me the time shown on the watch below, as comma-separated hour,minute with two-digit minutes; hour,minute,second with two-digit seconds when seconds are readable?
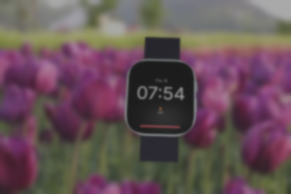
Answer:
7,54
